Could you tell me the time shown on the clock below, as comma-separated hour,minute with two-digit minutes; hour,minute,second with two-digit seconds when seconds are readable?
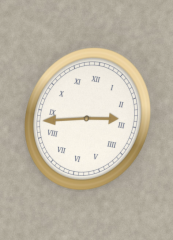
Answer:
2,43
